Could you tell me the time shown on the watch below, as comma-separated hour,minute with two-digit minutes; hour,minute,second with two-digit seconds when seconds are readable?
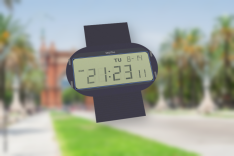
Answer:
21,23,11
